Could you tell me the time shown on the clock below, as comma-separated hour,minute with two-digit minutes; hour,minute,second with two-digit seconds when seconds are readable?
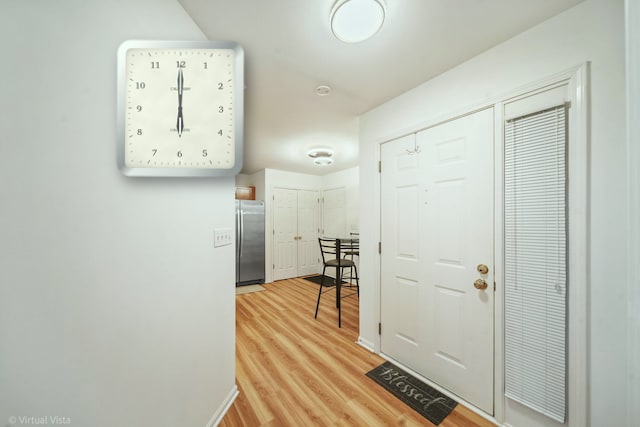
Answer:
6,00
